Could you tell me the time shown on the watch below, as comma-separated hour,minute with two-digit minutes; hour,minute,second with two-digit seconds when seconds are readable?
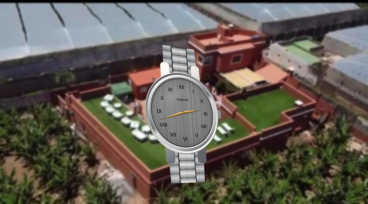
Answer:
2,42
